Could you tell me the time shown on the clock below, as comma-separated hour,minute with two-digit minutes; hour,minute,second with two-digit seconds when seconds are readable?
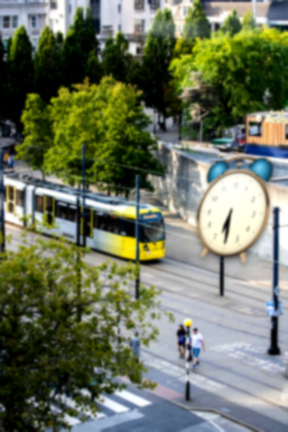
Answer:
6,30
